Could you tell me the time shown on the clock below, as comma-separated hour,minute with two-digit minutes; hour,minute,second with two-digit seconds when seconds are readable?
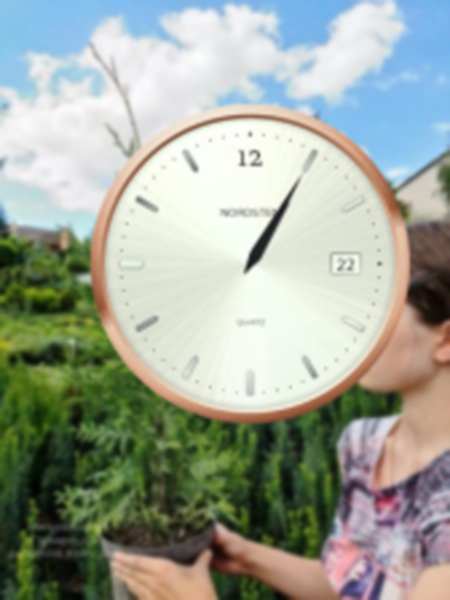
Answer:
1,05
